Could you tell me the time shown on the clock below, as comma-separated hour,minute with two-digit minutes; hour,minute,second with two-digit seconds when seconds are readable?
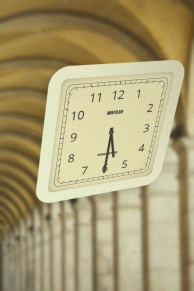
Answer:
5,30
